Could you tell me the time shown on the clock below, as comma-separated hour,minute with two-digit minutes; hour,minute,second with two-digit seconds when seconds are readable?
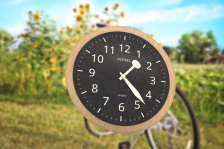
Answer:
1,23
